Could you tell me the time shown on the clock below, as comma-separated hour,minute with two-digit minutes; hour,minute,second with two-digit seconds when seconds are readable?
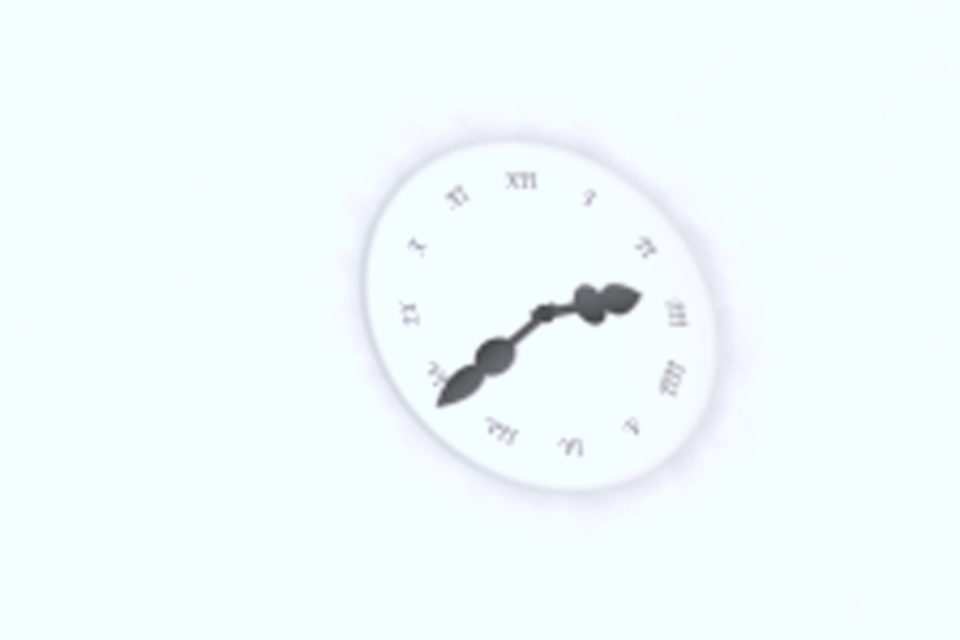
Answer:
2,39
